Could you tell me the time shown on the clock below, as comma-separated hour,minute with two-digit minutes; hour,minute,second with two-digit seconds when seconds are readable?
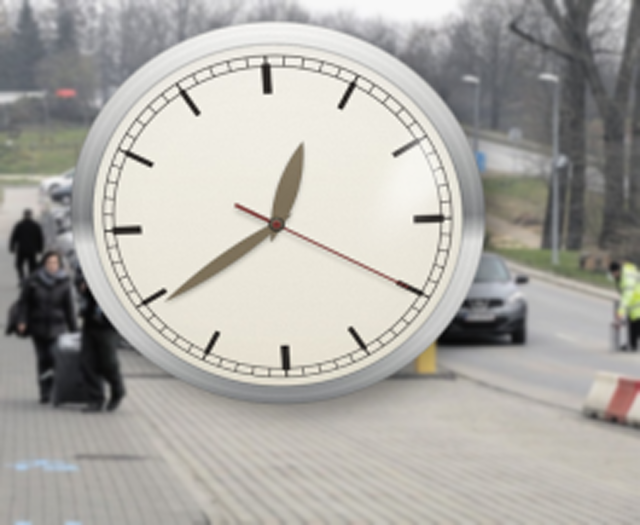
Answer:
12,39,20
